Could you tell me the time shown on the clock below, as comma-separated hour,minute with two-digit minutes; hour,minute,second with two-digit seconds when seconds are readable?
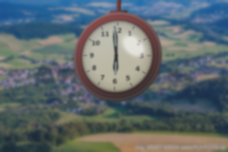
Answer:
5,59
